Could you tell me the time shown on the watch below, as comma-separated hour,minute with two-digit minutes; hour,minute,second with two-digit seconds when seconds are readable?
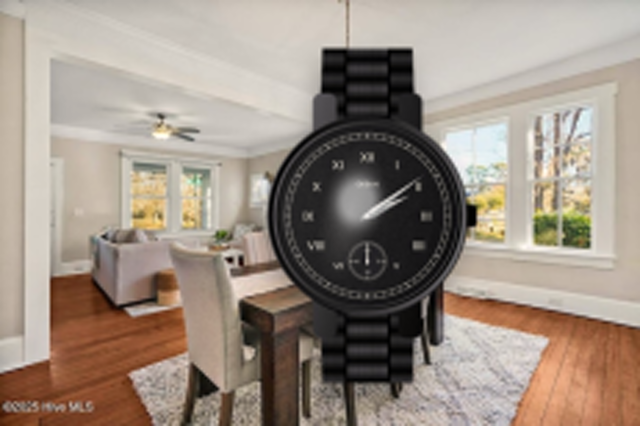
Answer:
2,09
